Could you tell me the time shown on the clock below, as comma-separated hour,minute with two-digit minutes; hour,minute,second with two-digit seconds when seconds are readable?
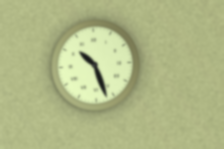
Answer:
10,27
